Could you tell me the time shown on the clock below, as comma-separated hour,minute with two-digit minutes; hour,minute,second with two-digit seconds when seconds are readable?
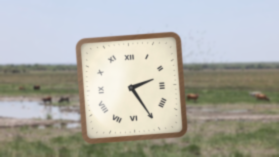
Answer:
2,25
